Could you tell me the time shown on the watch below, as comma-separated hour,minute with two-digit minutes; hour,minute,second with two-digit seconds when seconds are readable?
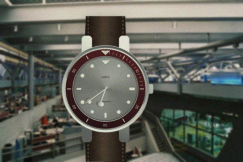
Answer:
6,39
